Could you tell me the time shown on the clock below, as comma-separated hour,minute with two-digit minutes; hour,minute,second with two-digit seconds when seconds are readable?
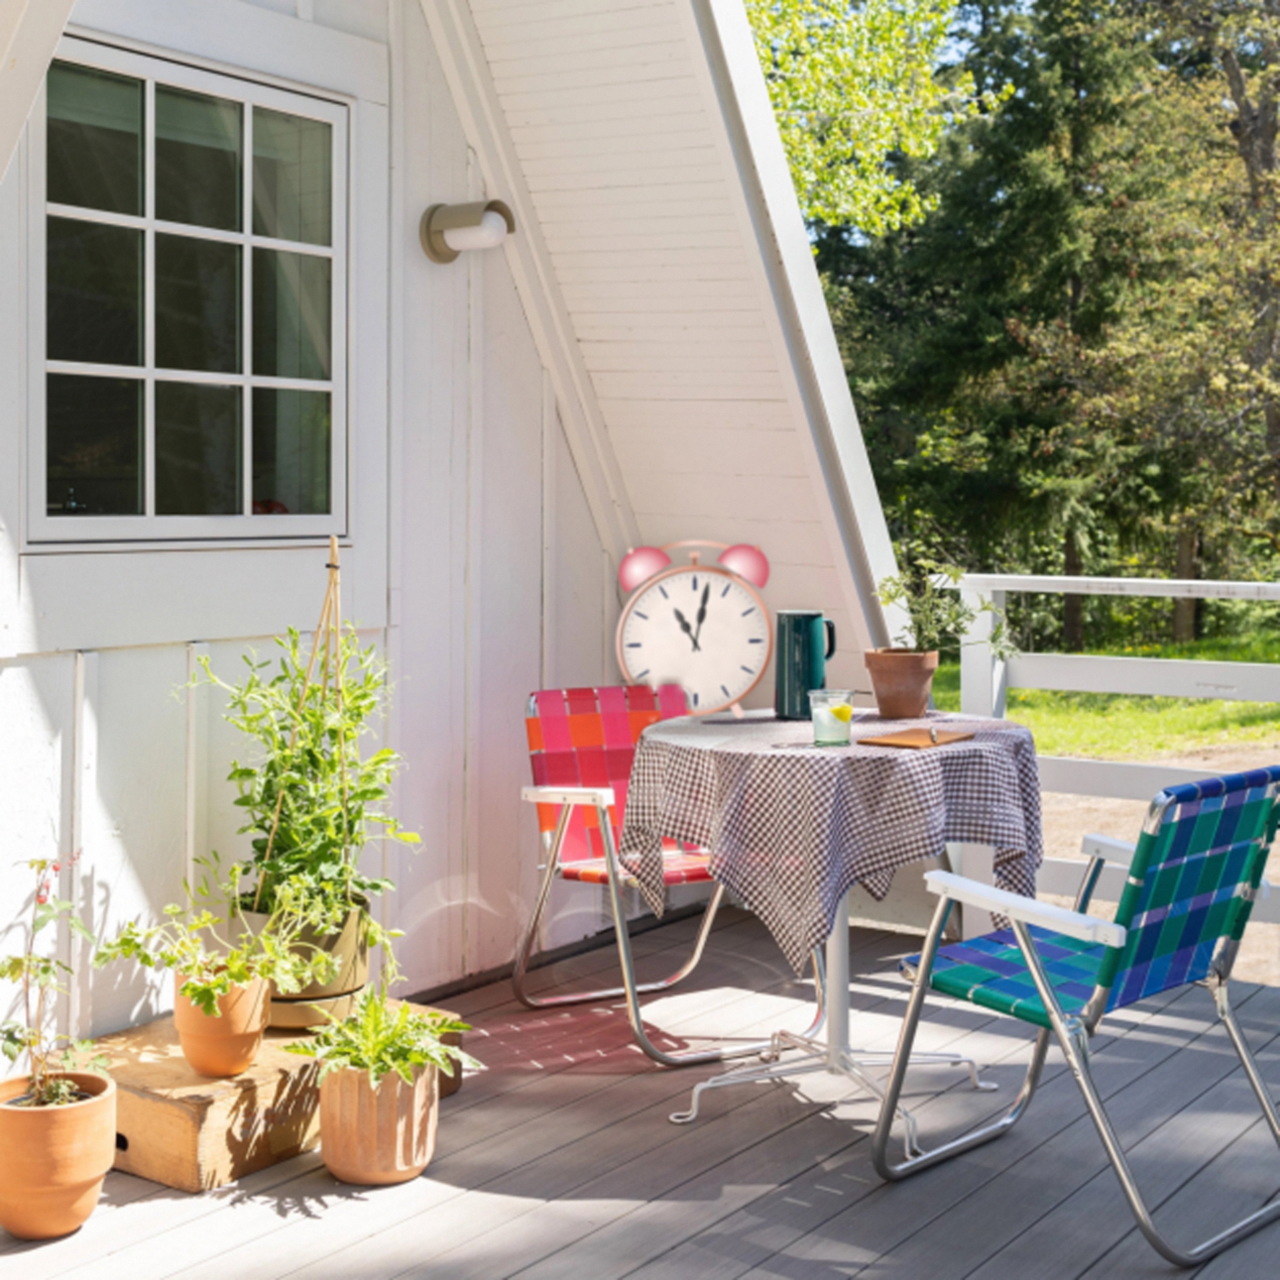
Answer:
11,02
